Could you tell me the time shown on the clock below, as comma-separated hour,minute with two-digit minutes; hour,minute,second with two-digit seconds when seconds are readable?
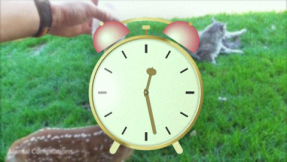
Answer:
12,28
